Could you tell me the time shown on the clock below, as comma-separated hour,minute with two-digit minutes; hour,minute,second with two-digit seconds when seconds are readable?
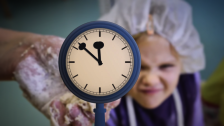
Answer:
11,52
